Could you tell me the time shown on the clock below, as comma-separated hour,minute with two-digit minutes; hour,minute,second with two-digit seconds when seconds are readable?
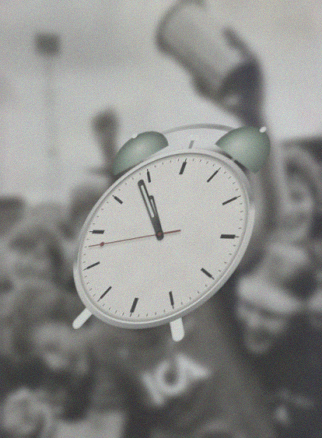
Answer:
10,53,43
